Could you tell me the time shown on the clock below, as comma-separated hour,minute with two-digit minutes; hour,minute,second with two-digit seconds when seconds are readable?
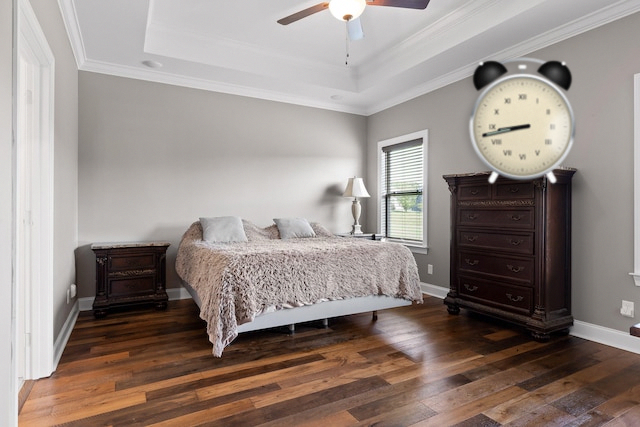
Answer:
8,43
